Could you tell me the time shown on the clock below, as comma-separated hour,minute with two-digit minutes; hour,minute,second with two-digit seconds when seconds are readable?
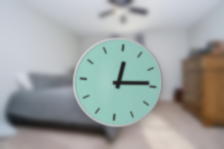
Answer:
12,14
